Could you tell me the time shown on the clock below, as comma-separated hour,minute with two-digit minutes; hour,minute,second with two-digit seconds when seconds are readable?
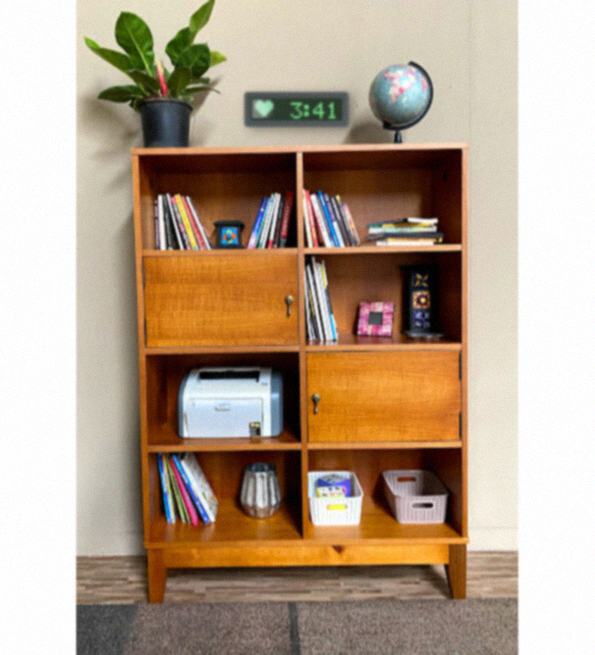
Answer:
3,41
